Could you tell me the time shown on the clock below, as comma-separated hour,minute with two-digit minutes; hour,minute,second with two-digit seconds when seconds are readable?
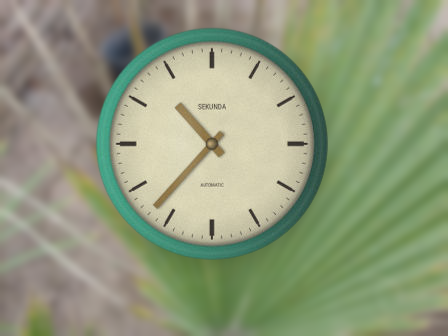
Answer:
10,37
